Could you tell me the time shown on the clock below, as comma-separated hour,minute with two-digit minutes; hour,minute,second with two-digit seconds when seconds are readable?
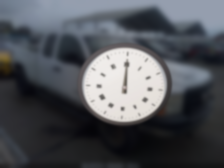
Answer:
12,00
